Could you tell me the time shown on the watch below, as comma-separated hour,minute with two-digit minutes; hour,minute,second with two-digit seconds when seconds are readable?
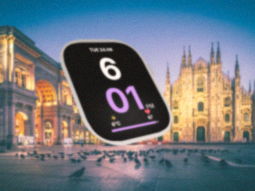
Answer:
6,01
